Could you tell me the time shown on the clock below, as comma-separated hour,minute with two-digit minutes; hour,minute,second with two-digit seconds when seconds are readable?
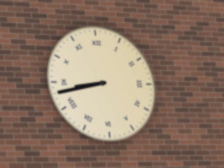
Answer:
8,43
